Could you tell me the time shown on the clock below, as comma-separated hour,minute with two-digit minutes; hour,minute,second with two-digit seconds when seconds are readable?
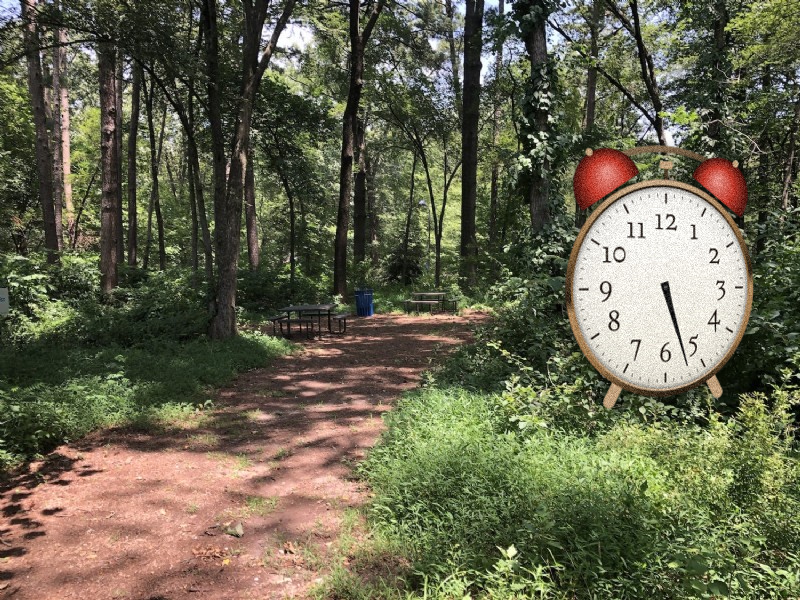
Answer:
5,27
